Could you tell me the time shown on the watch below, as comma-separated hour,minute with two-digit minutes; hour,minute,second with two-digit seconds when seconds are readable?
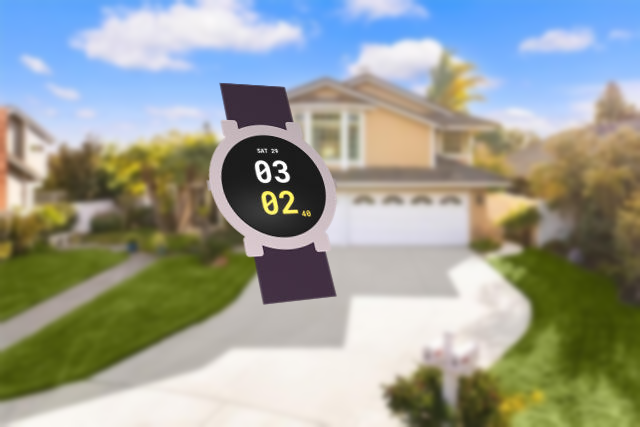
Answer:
3,02,40
